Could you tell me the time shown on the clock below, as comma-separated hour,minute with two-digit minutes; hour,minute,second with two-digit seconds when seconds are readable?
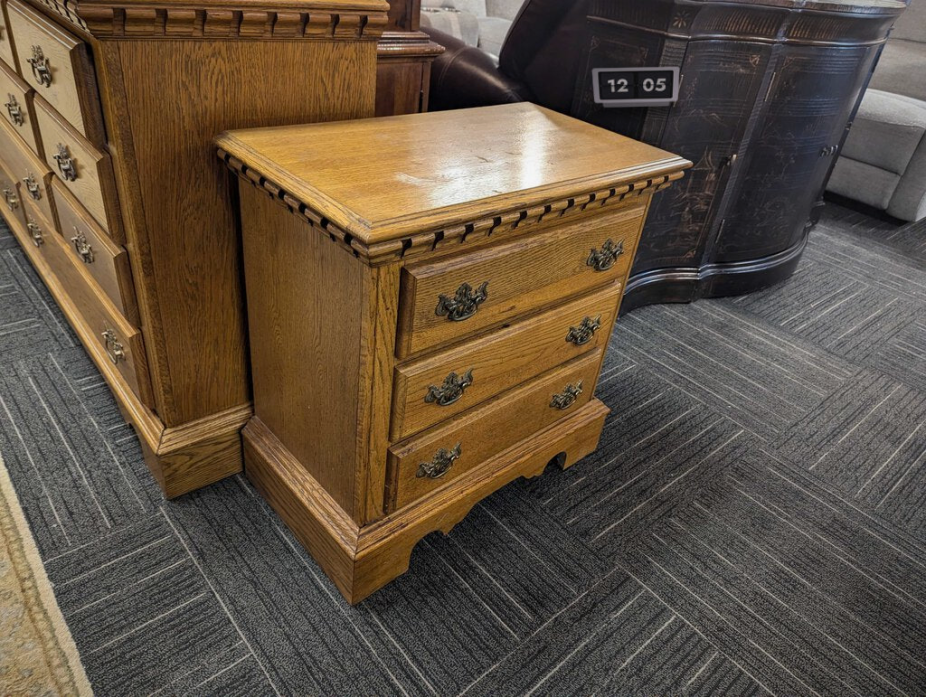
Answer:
12,05
